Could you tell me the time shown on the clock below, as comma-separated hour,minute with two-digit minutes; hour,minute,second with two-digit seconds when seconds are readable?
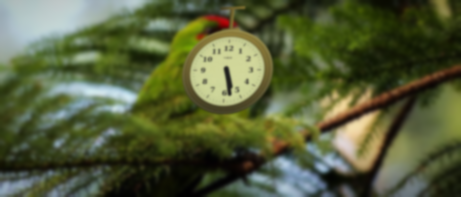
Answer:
5,28
